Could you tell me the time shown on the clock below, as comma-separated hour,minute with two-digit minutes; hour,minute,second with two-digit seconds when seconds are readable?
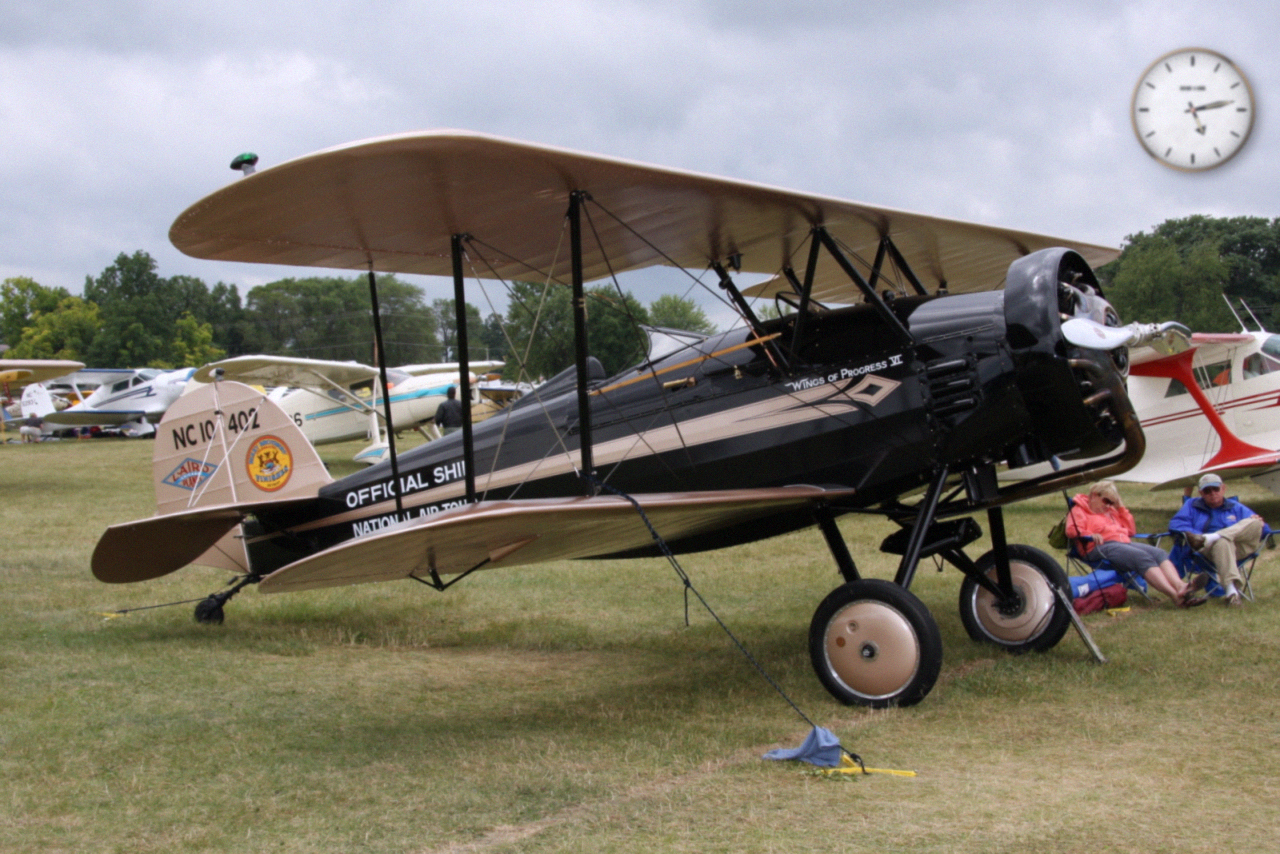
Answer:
5,13
